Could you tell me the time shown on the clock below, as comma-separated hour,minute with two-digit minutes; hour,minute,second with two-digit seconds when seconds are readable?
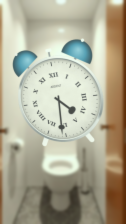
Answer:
4,31
